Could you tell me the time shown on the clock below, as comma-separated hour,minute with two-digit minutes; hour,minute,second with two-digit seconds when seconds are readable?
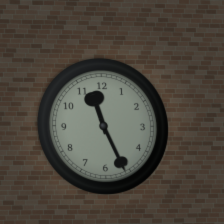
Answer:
11,26
